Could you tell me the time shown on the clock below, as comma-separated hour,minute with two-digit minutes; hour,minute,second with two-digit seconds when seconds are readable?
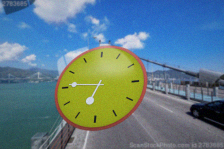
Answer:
6,46
